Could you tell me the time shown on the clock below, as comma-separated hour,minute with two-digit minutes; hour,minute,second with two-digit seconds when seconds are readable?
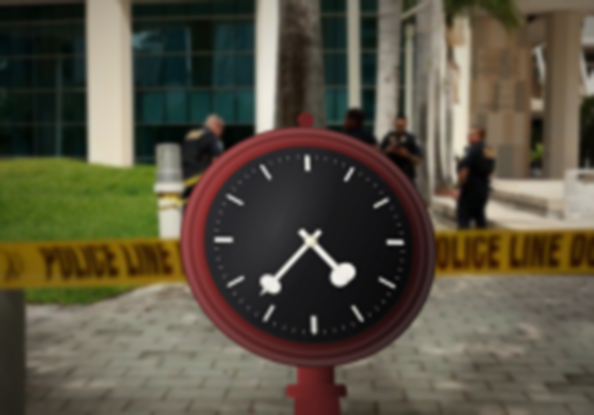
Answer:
4,37
